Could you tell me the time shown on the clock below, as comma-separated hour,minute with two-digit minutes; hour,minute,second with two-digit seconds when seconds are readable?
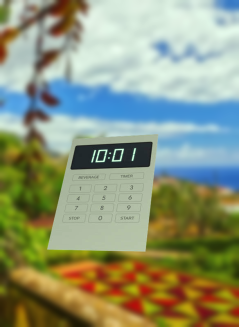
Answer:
10,01
